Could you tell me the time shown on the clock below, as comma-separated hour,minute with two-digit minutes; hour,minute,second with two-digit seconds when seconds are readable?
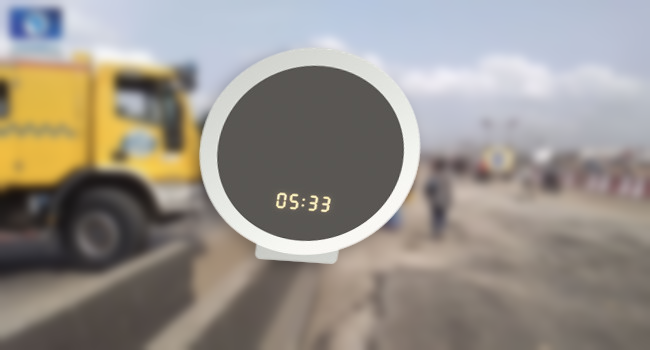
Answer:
5,33
